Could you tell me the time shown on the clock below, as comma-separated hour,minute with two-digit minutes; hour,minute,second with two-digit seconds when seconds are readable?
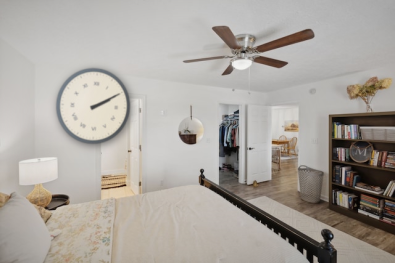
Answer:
2,10
